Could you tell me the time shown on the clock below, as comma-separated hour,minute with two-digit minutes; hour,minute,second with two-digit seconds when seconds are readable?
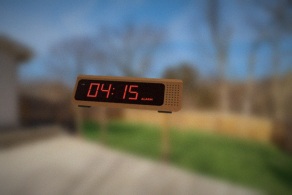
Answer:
4,15
